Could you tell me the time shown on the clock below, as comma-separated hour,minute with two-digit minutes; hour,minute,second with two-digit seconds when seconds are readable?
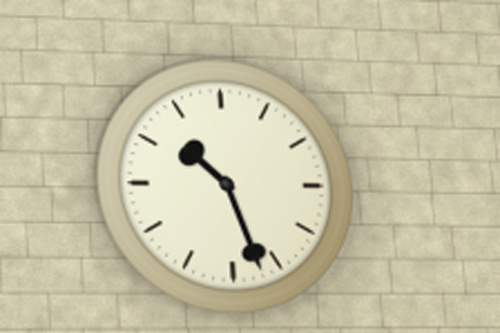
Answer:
10,27
